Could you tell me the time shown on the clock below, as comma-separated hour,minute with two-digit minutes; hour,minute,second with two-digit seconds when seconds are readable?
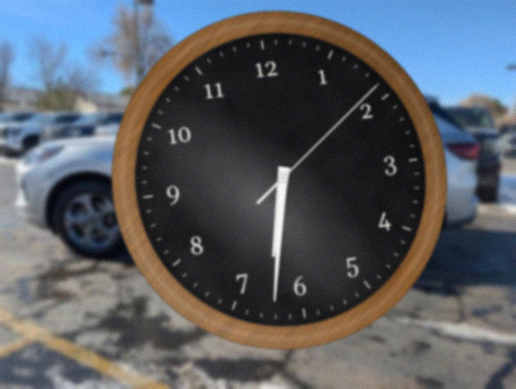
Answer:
6,32,09
